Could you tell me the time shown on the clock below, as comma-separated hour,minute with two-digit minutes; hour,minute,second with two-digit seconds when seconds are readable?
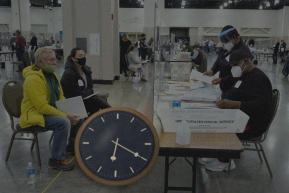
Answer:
6,20
